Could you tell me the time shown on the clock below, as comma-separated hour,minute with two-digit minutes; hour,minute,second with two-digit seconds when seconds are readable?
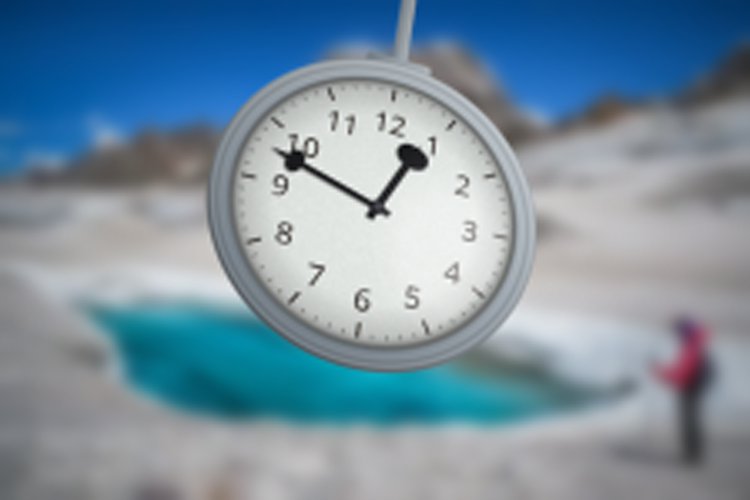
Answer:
12,48
